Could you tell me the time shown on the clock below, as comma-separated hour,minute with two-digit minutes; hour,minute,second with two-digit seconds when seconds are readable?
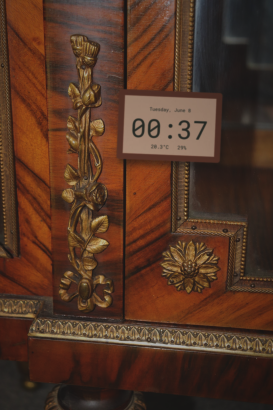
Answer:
0,37
